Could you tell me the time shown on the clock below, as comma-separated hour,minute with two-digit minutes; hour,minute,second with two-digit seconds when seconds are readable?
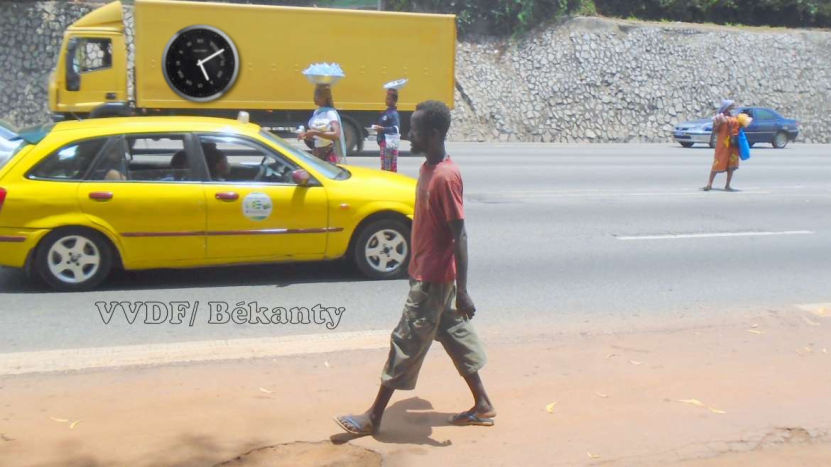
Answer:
5,10
